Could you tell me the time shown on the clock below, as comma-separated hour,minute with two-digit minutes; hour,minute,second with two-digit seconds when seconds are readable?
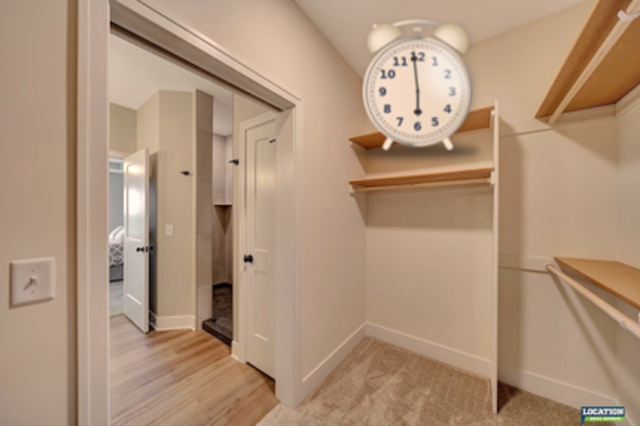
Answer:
5,59
